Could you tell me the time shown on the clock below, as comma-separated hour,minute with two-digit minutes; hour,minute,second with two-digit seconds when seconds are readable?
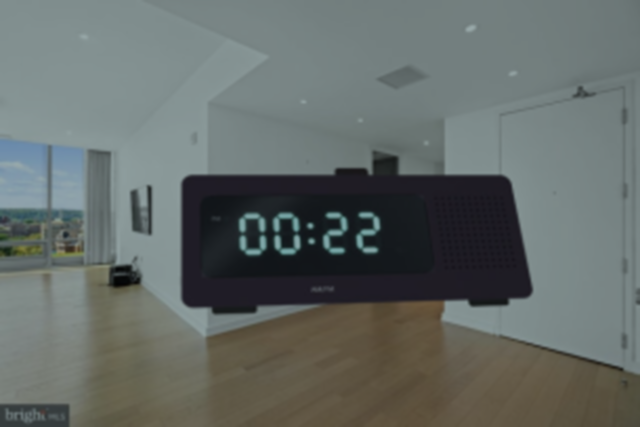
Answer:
0,22
